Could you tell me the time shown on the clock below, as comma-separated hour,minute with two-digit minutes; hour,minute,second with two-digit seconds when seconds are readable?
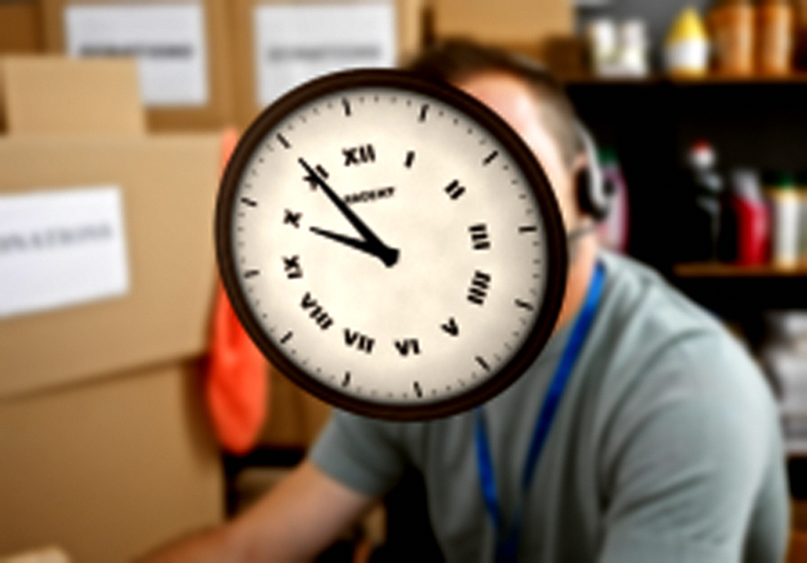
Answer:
9,55
